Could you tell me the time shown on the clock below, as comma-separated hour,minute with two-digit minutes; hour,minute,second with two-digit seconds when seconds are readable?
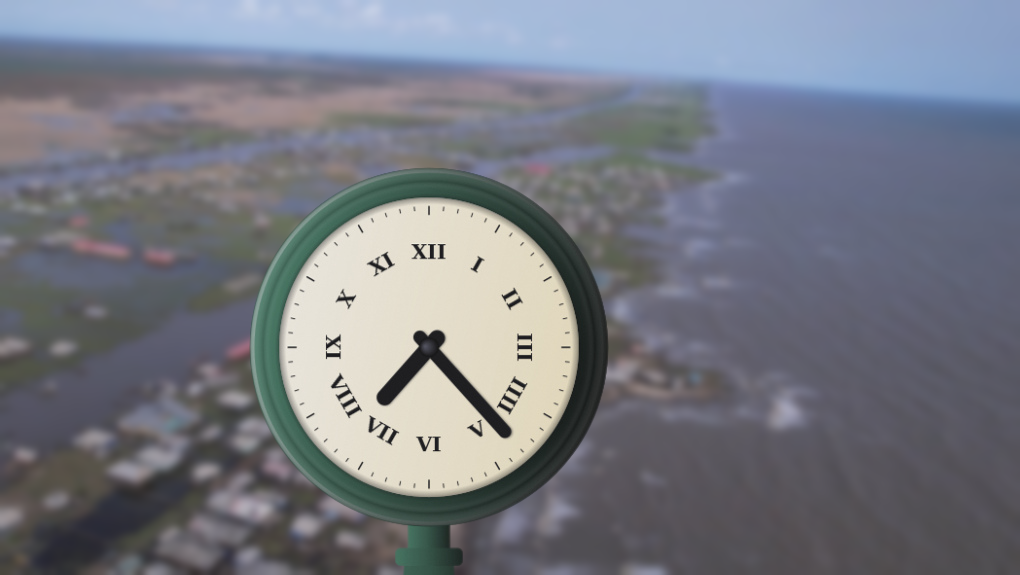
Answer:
7,23
